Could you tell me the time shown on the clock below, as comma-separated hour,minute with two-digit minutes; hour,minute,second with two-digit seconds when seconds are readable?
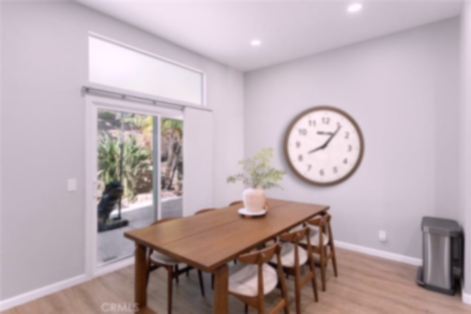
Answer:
8,06
